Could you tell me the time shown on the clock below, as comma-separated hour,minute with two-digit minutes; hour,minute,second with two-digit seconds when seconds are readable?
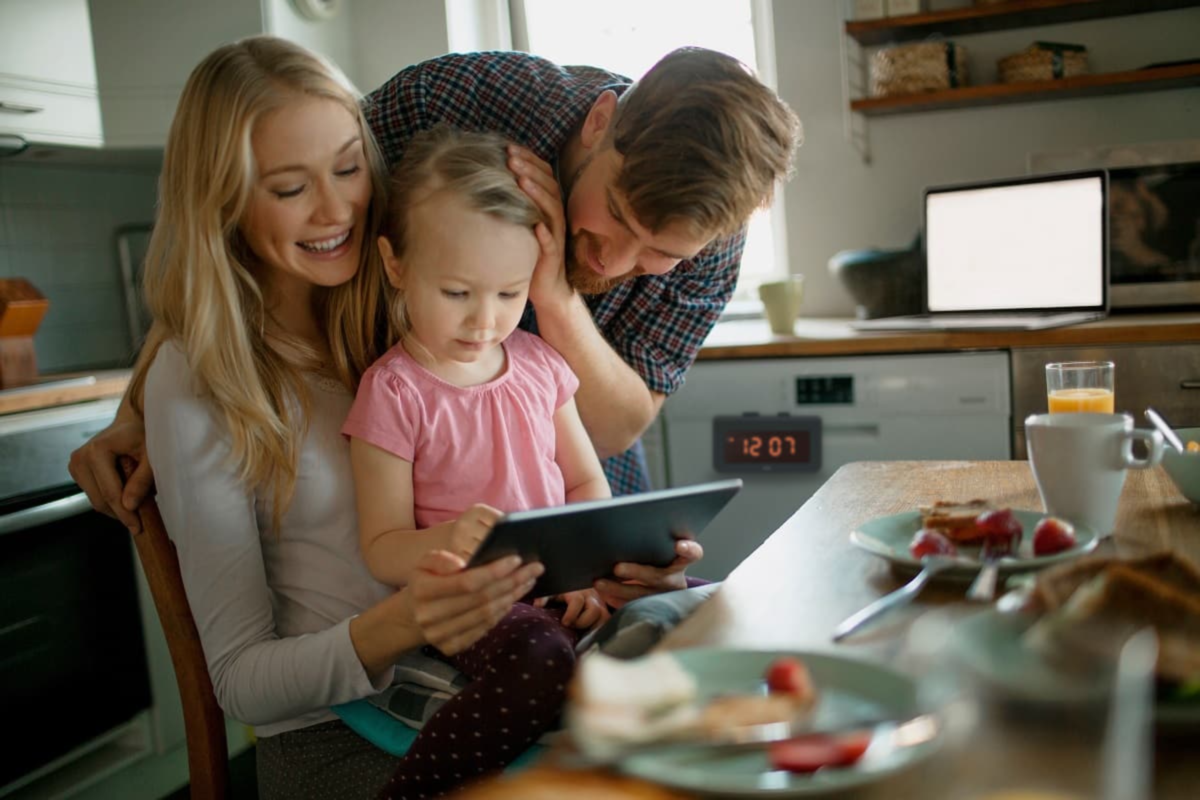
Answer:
12,07
